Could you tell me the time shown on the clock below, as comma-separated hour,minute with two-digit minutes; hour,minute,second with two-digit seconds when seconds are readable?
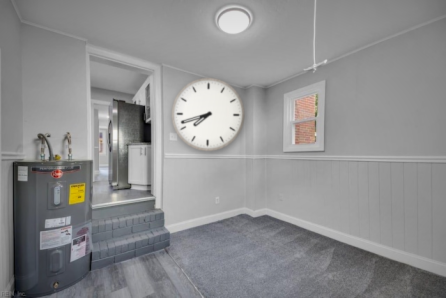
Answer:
7,42
